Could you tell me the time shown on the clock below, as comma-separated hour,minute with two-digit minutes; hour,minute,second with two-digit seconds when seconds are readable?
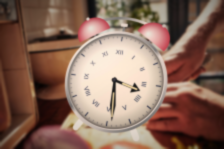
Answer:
3,29
